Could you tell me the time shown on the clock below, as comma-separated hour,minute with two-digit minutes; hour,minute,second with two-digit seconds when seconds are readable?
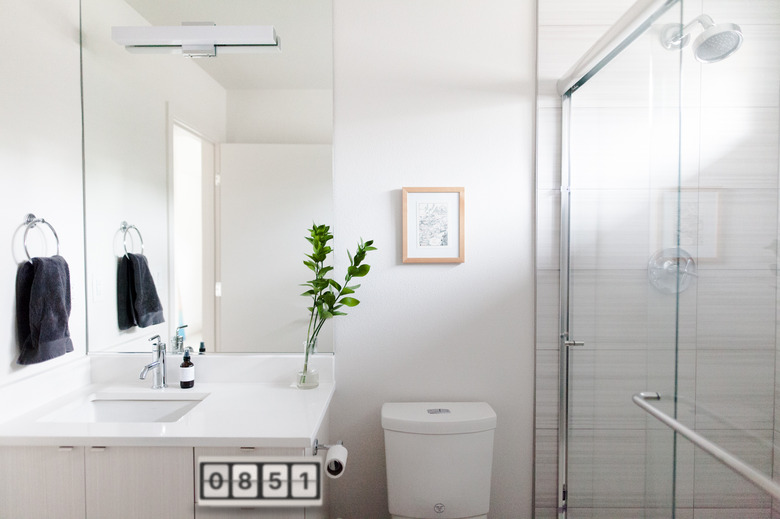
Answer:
8,51
